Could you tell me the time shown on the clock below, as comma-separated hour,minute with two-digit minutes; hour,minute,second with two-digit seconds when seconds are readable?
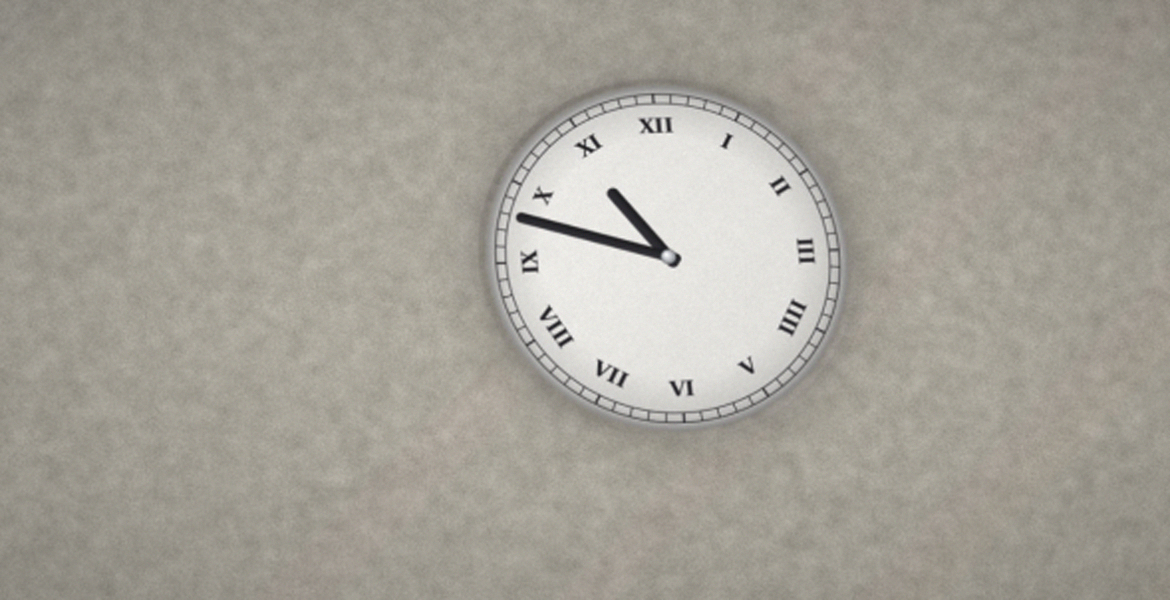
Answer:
10,48
